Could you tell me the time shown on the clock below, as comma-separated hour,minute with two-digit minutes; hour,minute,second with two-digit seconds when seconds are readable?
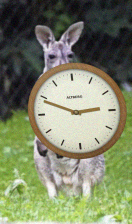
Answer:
2,49
